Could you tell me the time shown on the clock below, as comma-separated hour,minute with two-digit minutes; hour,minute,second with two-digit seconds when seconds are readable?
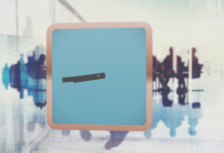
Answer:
8,44
